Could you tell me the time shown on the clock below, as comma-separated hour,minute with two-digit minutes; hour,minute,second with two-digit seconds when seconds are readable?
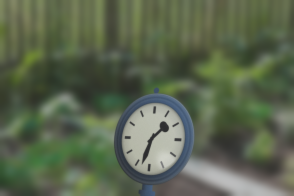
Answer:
1,33
